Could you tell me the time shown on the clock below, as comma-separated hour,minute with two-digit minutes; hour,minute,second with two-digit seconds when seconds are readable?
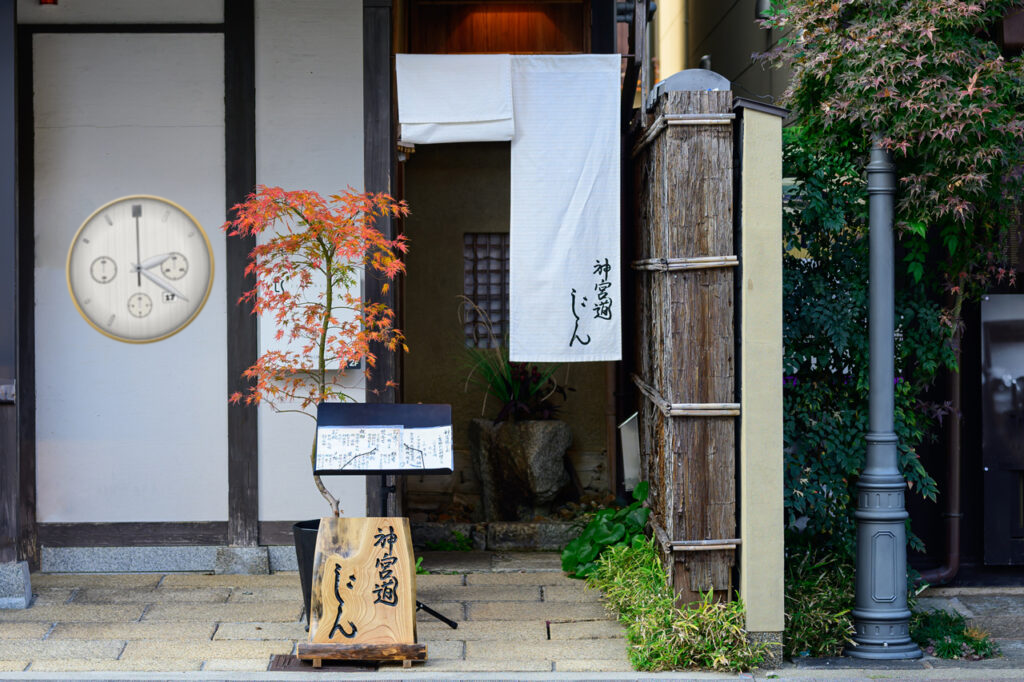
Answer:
2,21
